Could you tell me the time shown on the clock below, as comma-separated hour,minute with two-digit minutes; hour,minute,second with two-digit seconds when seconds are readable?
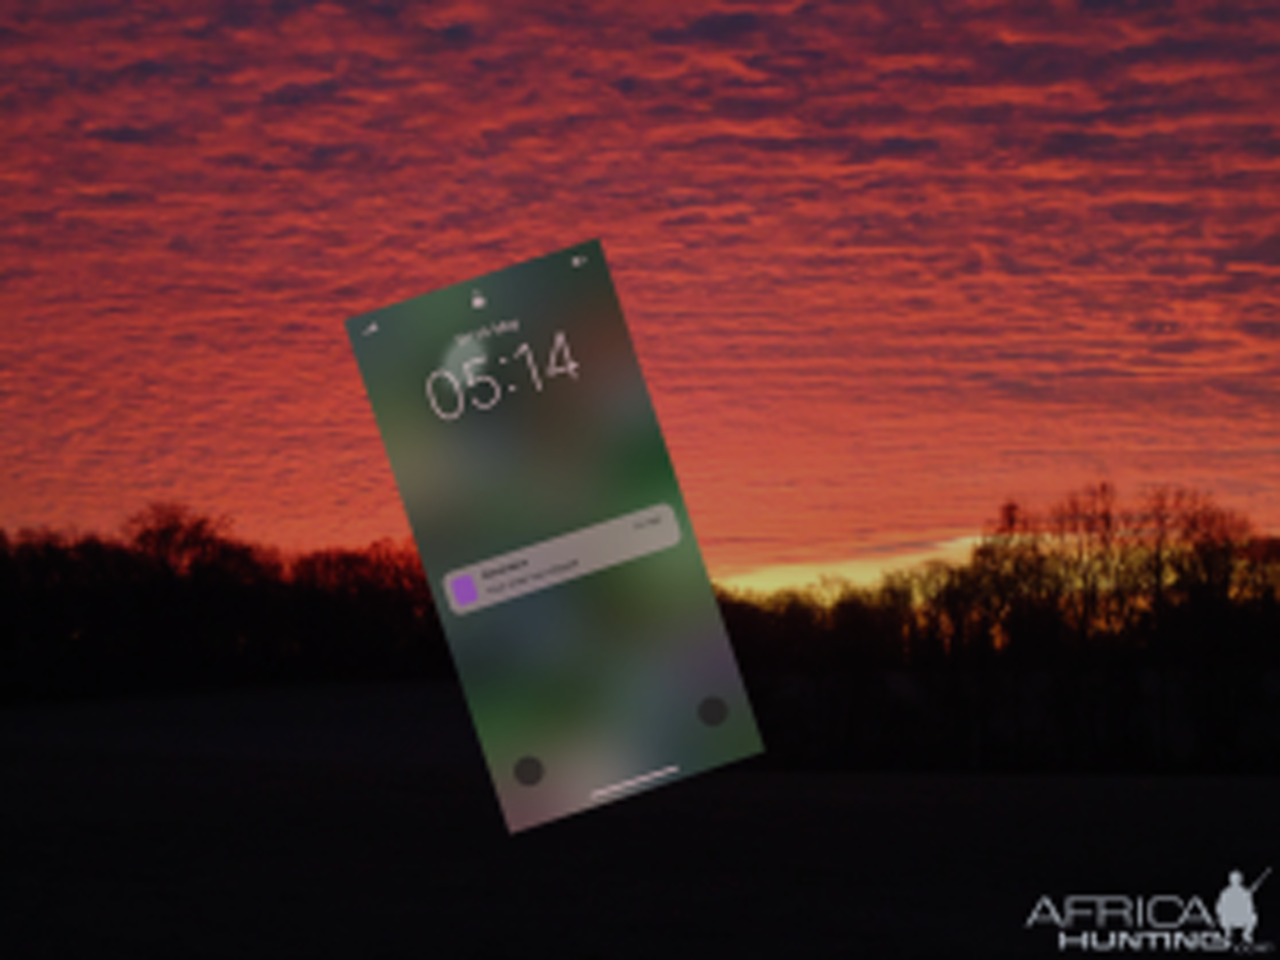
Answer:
5,14
